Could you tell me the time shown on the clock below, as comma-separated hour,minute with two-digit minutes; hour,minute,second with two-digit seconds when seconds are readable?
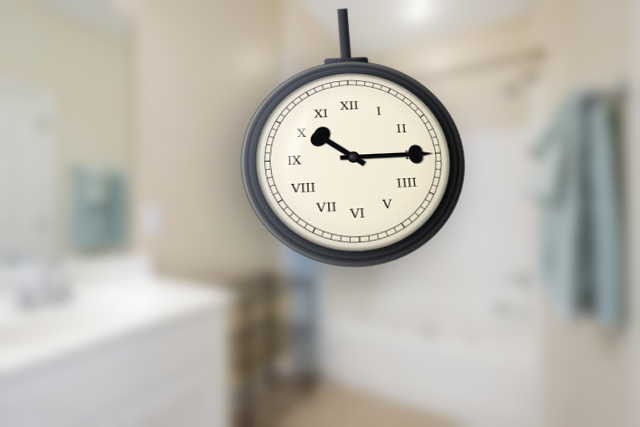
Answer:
10,15
